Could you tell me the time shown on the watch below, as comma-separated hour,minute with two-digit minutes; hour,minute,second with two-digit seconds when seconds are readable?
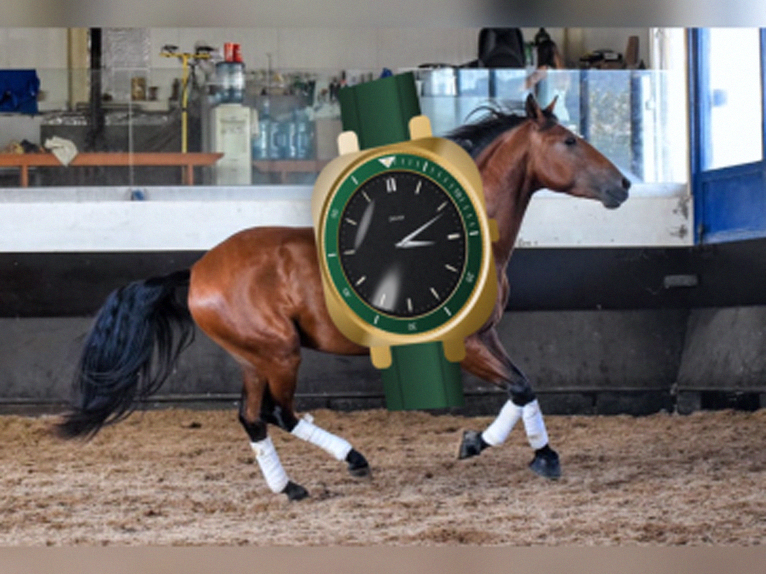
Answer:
3,11
